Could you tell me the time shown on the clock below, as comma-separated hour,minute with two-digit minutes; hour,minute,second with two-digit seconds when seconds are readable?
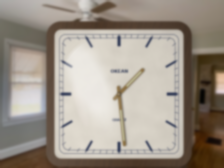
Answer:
1,29
